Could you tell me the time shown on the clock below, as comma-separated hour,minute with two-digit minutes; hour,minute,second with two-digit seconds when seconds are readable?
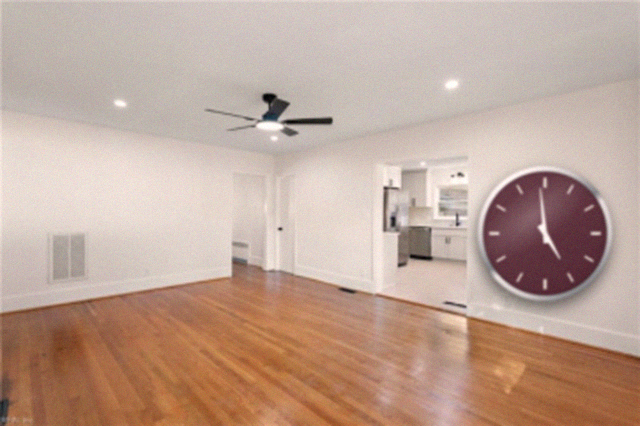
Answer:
4,59
